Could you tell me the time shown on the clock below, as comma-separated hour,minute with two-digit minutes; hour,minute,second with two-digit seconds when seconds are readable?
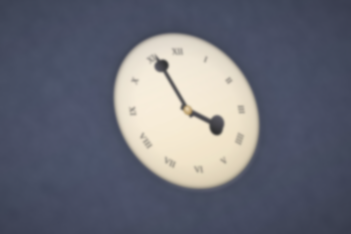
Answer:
3,56
